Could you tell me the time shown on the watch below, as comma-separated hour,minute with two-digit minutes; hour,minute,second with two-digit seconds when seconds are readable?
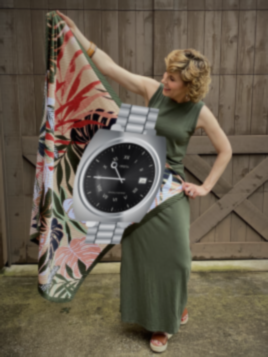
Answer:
10,45
